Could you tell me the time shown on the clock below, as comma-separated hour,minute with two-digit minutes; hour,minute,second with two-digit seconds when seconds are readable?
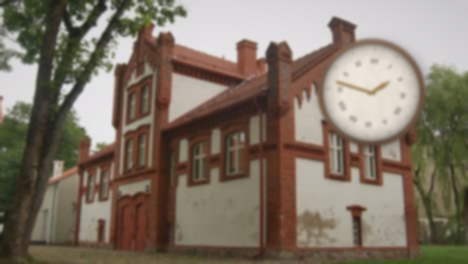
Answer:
1,47
